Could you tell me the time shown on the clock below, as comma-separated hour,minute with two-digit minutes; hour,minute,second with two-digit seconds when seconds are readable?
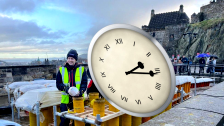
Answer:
2,16
